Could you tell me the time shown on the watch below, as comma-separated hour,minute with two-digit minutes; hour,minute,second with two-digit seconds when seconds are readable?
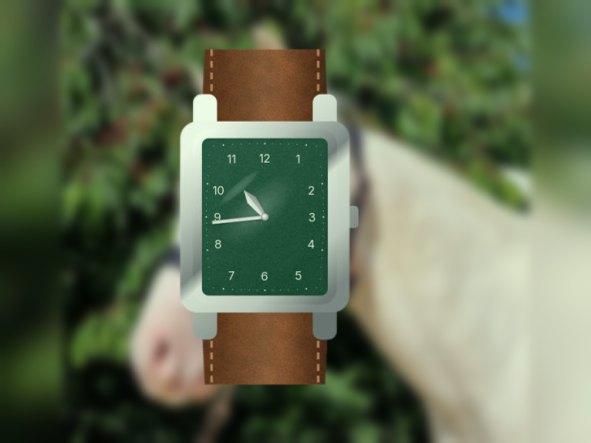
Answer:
10,44
